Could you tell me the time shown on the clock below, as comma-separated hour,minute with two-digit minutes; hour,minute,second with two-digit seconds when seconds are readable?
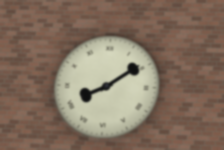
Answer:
8,09
